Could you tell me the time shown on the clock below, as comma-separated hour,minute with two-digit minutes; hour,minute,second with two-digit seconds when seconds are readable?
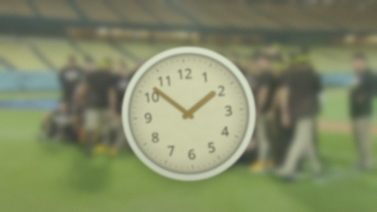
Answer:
1,52
